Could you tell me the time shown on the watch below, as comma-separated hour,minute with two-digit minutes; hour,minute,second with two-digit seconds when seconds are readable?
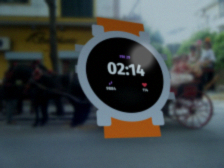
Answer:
2,14
